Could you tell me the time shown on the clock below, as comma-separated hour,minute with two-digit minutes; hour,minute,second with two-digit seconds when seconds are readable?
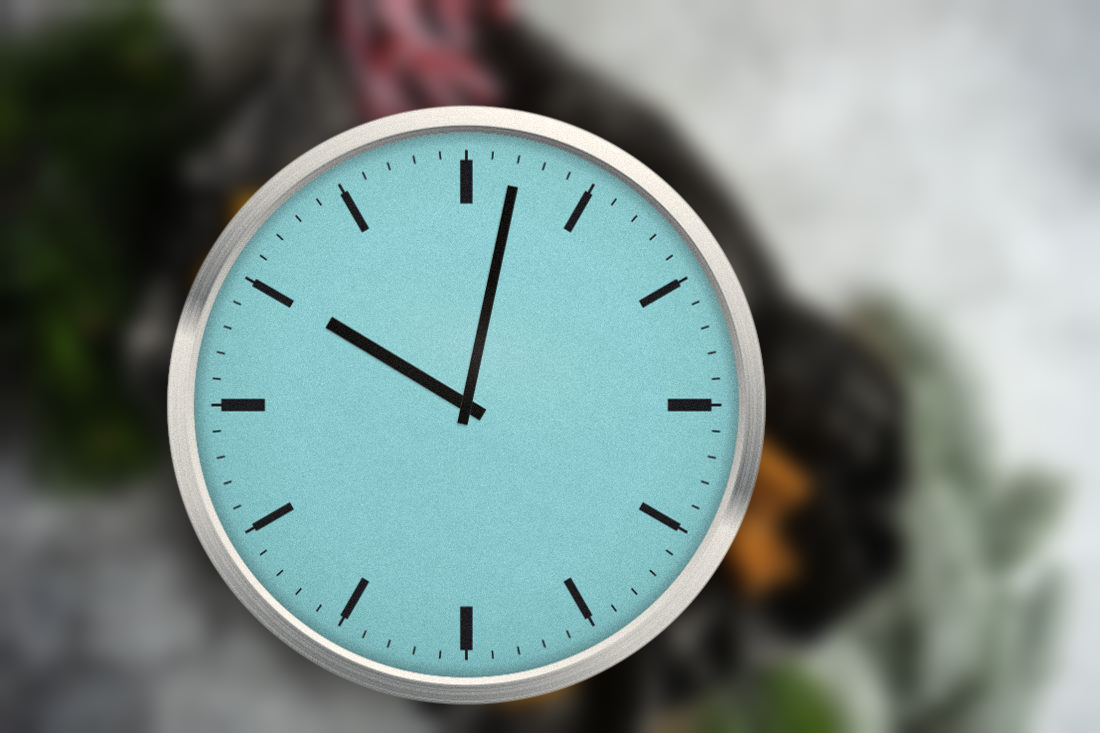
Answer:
10,02
